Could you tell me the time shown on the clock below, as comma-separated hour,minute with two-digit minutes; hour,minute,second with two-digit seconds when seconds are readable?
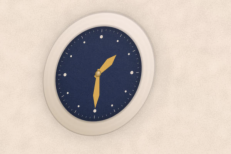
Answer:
1,30
